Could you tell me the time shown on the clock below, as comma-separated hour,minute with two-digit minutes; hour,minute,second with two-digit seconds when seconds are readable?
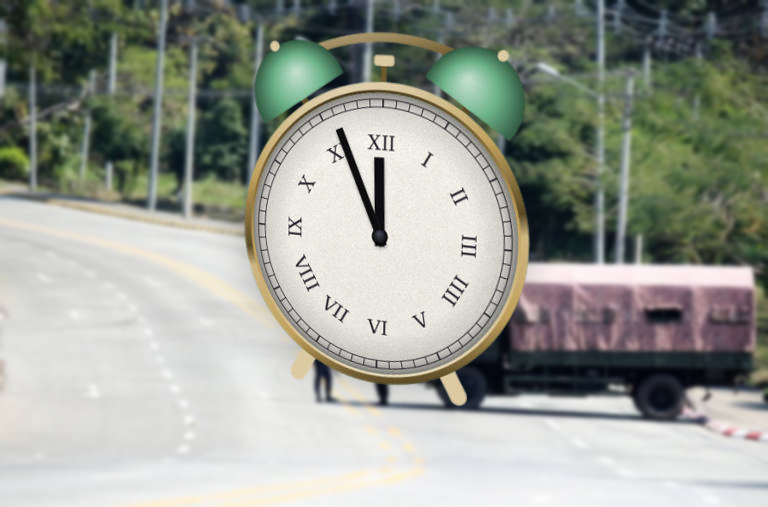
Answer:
11,56
